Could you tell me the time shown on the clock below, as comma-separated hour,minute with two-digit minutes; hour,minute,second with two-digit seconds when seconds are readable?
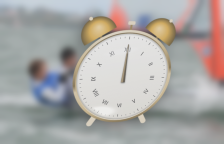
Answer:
12,00
